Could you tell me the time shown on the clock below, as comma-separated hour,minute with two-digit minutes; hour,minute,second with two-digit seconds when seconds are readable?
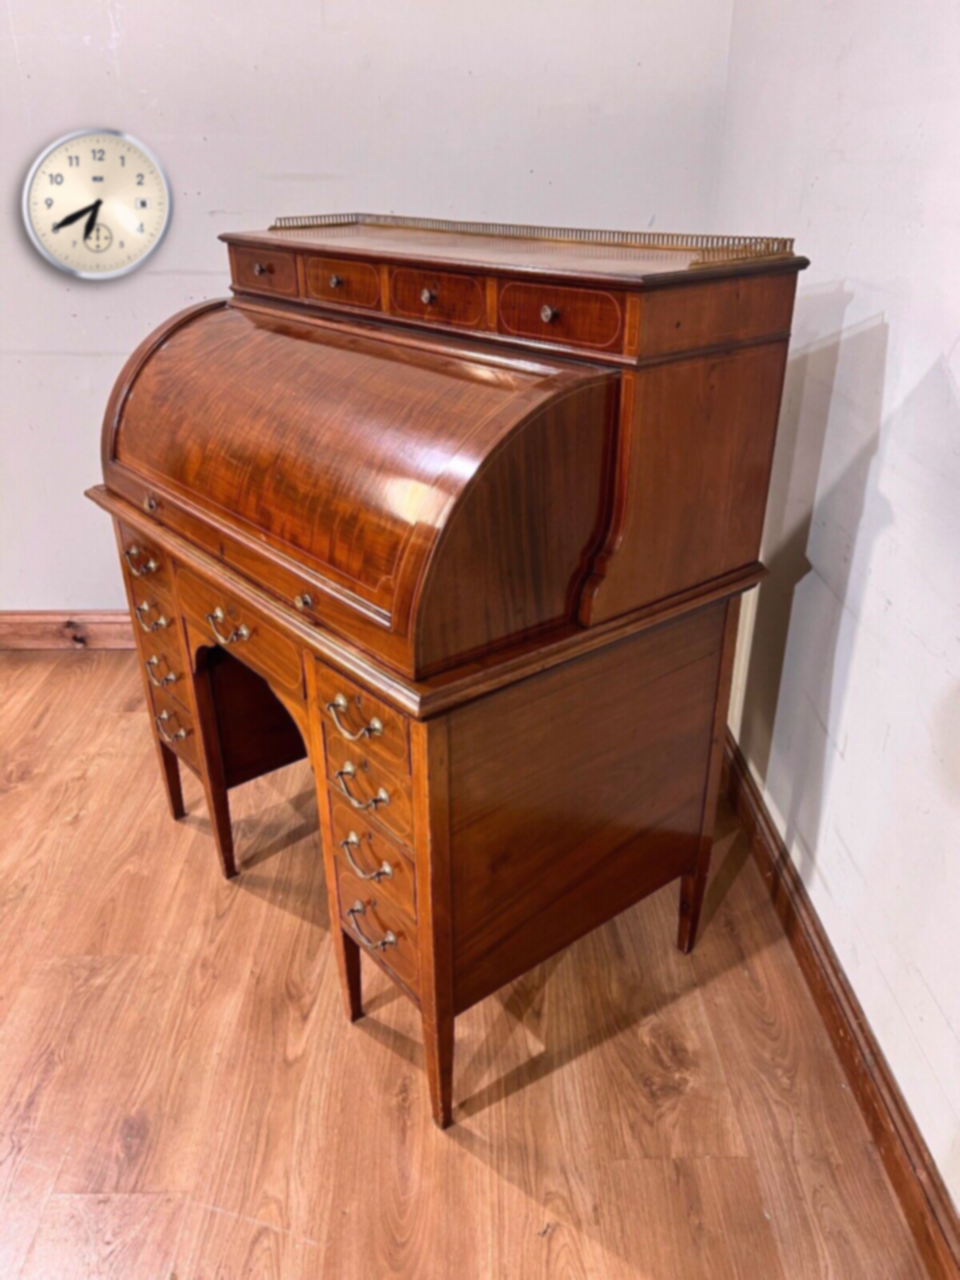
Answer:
6,40
